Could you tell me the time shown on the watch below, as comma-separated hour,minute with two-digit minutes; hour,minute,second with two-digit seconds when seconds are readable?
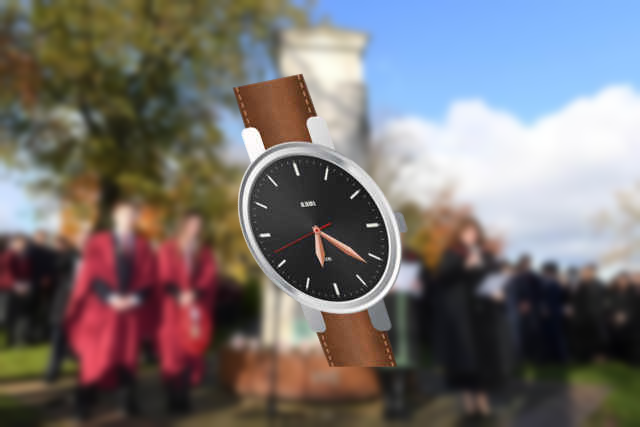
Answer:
6,21,42
